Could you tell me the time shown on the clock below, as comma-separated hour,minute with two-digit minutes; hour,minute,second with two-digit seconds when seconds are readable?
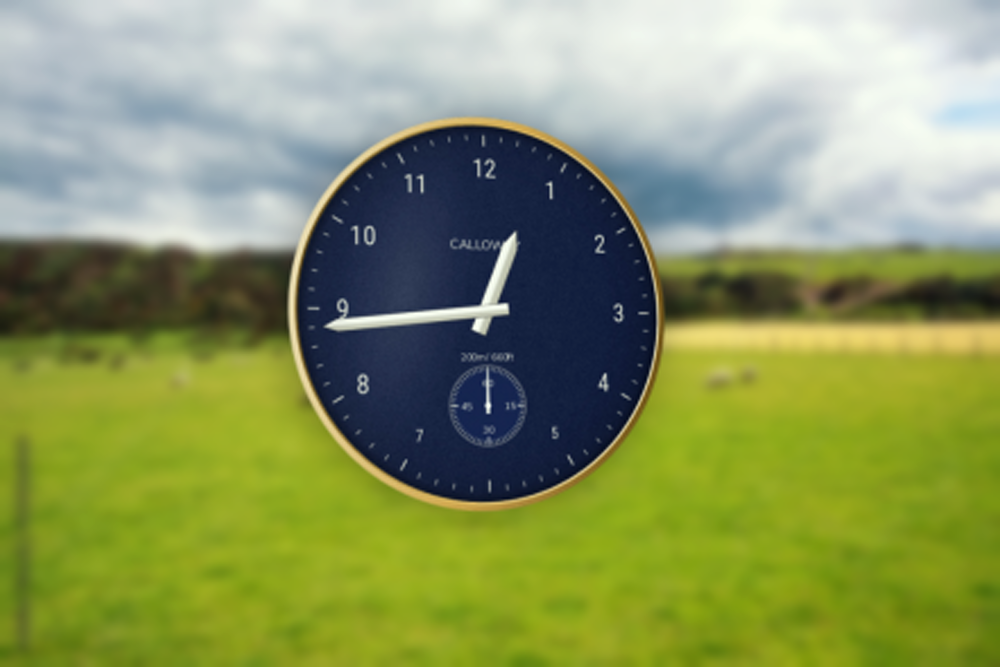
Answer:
12,44
